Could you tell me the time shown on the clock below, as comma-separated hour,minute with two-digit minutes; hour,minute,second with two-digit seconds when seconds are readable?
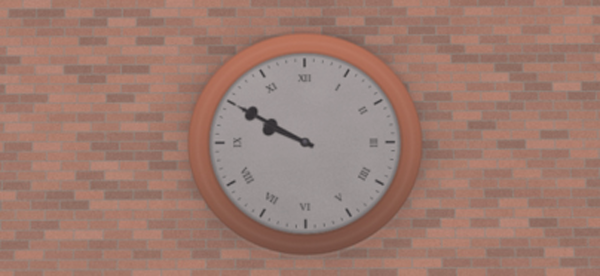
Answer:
9,50
